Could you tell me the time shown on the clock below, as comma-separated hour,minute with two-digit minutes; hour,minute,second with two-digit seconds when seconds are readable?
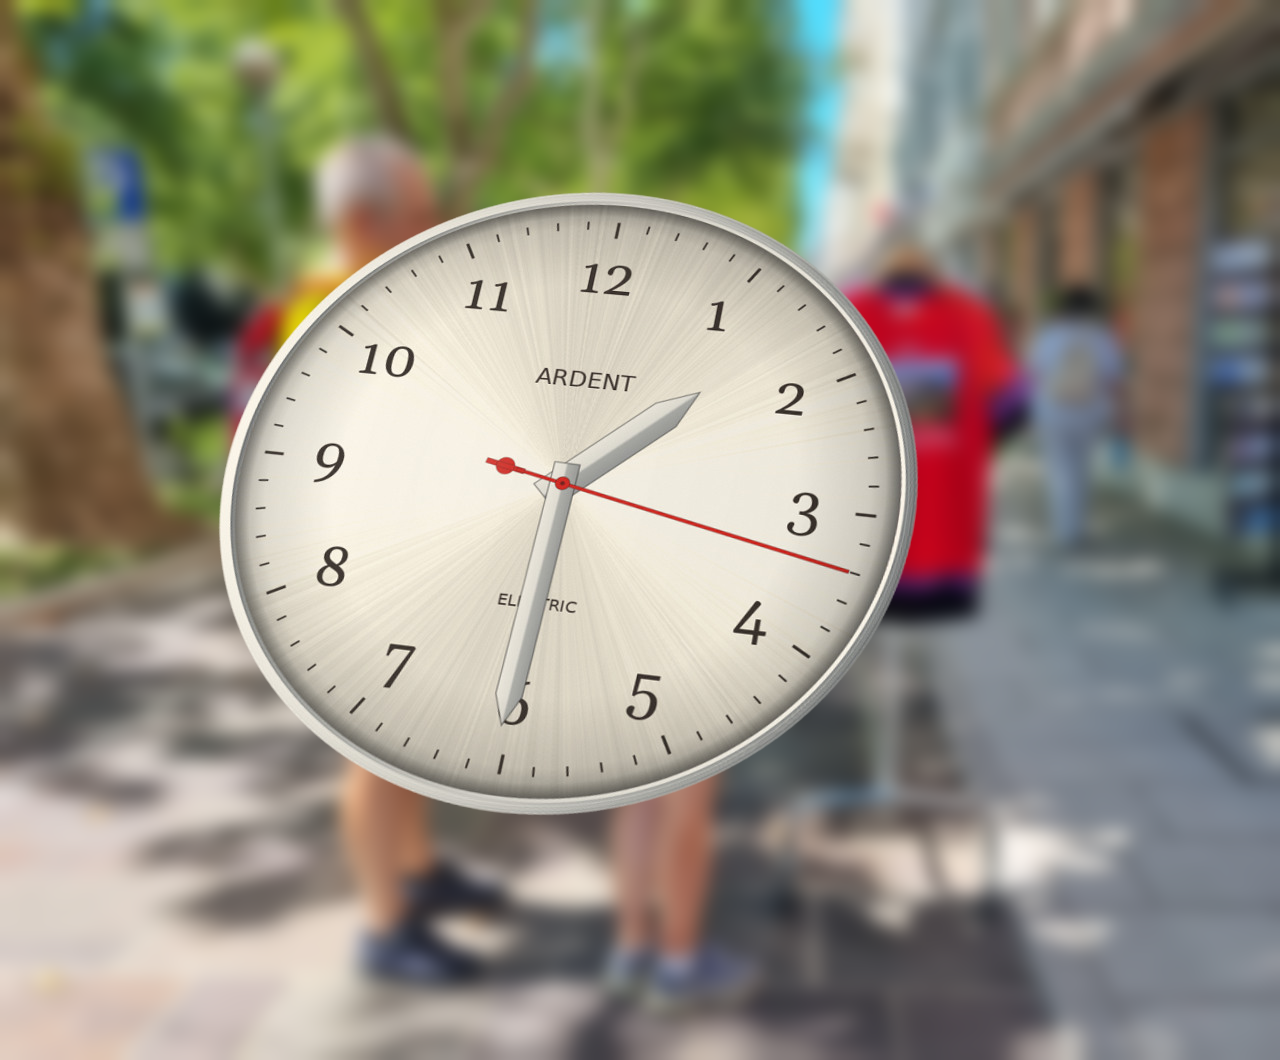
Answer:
1,30,17
